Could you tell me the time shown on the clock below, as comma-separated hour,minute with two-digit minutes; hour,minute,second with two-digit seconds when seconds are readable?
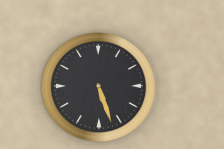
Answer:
5,27
